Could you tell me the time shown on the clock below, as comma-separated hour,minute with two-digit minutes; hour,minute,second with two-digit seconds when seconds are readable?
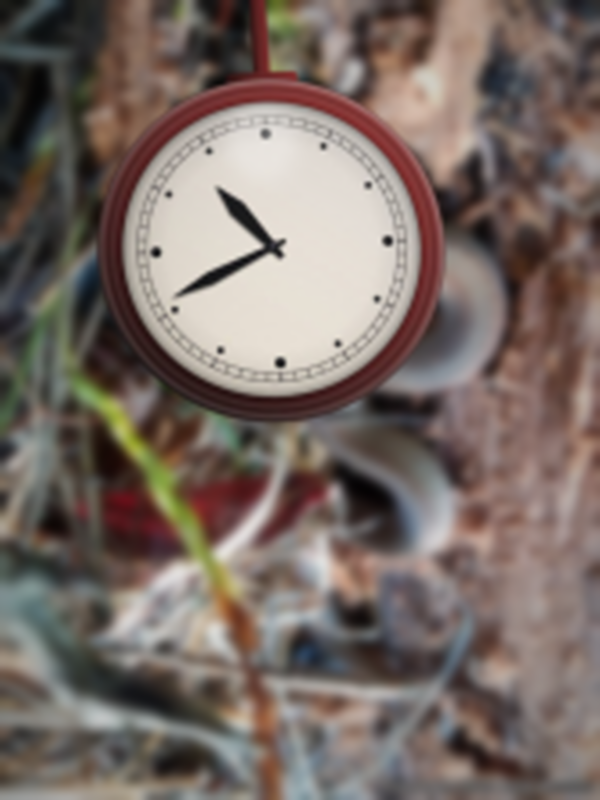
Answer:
10,41
